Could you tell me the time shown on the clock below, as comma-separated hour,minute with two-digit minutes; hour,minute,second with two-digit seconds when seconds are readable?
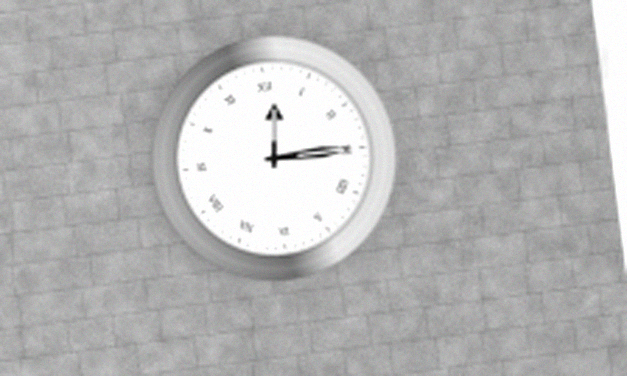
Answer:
12,15
